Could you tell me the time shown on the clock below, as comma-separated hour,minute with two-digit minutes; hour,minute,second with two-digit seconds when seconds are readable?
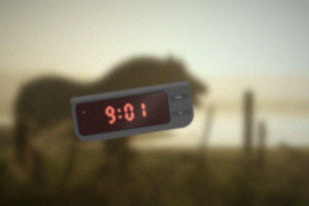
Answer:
9,01
